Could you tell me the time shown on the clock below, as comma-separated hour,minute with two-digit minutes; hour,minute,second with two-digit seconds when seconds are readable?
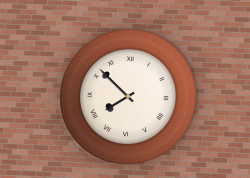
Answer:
7,52
